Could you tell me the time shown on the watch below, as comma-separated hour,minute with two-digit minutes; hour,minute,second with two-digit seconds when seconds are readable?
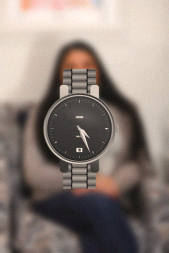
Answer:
4,26
